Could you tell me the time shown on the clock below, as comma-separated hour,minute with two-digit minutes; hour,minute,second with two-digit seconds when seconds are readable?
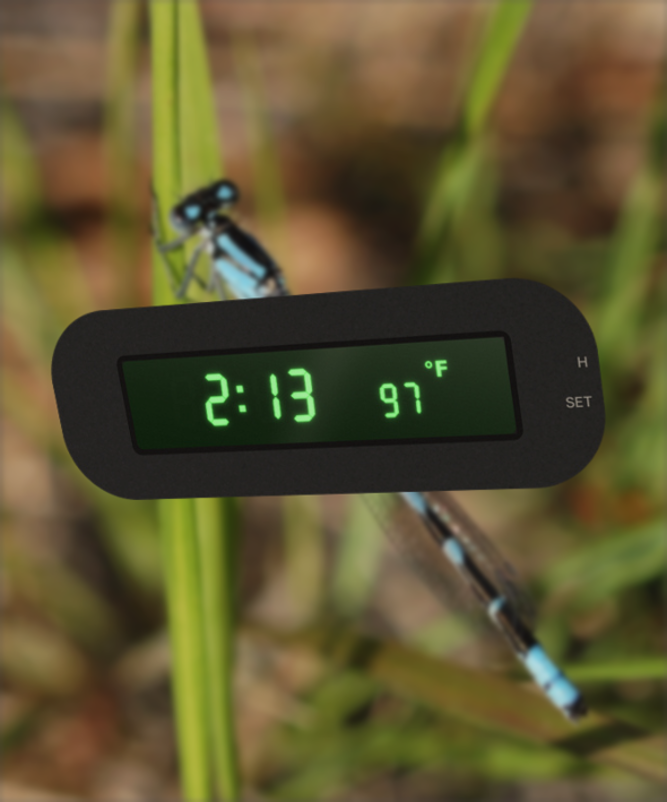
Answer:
2,13
